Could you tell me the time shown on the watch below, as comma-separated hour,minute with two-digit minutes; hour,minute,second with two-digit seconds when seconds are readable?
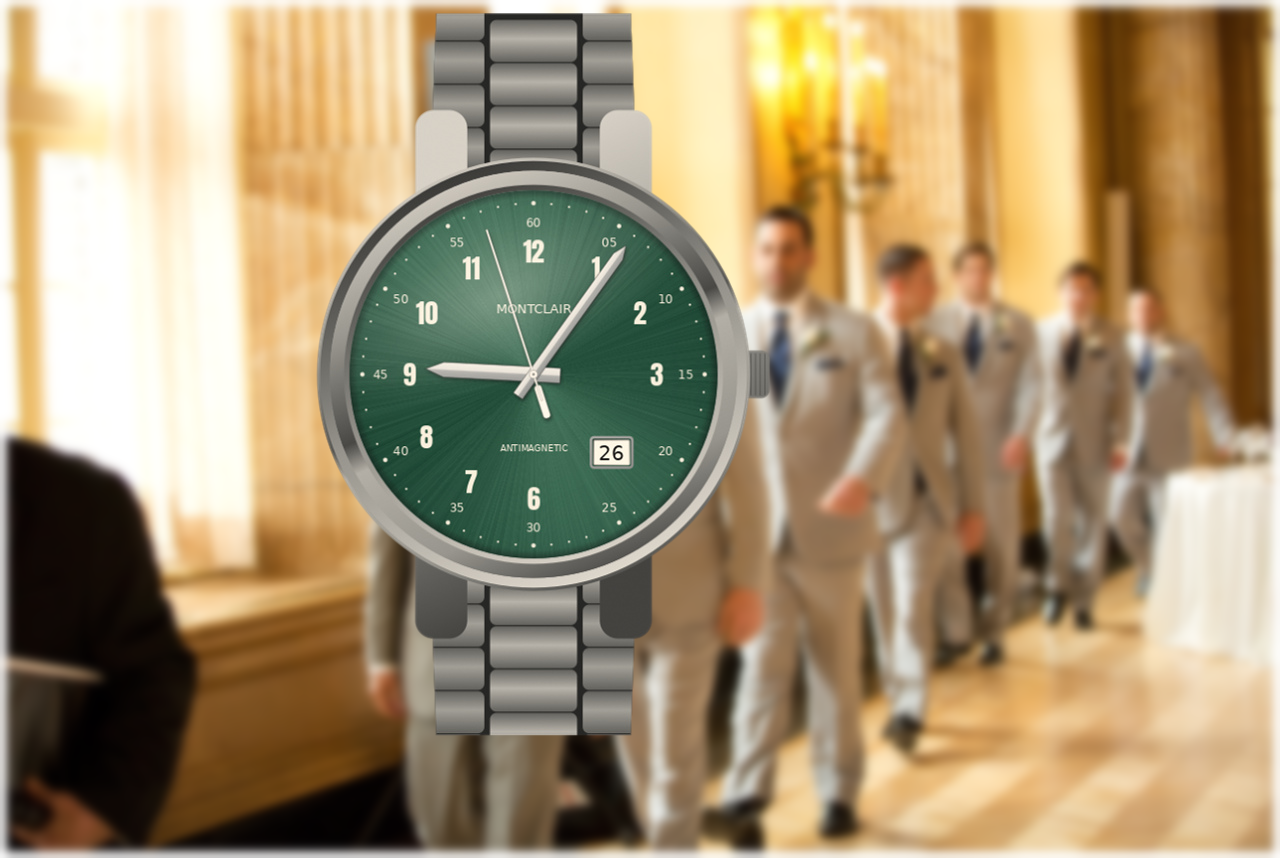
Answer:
9,05,57
